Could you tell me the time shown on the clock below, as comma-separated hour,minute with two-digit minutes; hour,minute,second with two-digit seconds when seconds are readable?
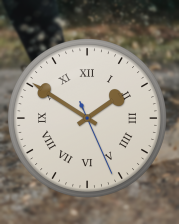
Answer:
1,50,26
